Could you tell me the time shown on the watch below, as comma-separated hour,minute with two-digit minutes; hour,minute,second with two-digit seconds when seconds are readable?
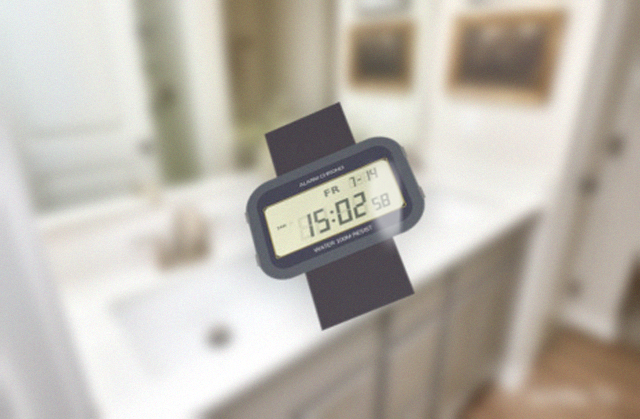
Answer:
15,02,58
